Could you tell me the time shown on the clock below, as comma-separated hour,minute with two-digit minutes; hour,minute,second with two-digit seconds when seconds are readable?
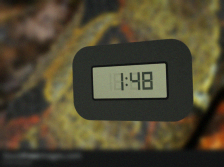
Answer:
1,48
